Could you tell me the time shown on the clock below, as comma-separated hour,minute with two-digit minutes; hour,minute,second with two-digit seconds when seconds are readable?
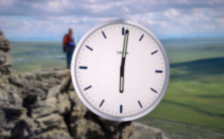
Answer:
6,01
